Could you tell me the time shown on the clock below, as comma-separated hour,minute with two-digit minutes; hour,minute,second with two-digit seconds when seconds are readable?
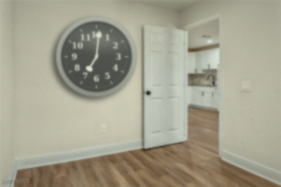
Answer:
7,01
